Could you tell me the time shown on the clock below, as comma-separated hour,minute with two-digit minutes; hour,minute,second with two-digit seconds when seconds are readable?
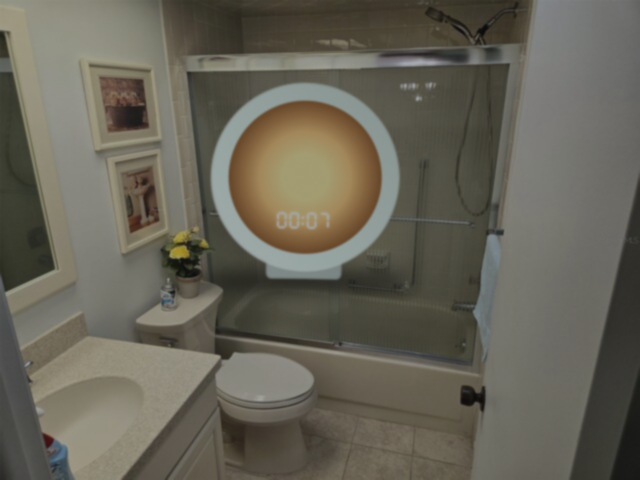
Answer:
0,07
